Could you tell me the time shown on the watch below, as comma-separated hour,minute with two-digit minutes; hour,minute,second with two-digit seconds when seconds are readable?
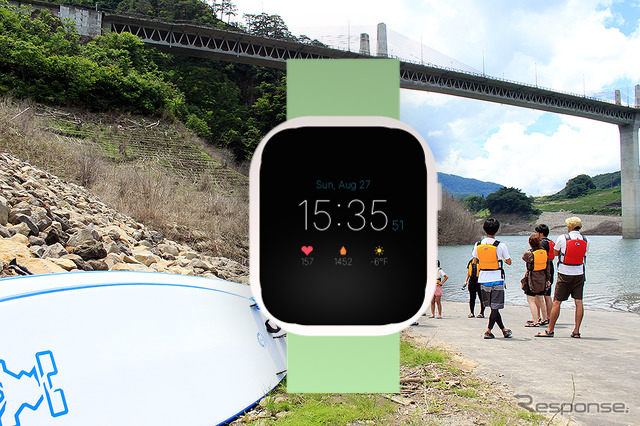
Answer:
15,35,51
